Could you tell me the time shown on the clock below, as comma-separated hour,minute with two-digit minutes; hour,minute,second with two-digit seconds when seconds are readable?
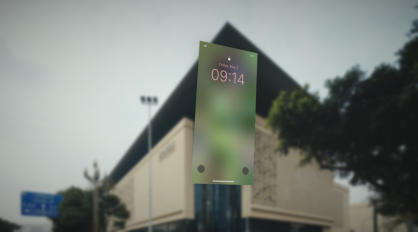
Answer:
9,14
